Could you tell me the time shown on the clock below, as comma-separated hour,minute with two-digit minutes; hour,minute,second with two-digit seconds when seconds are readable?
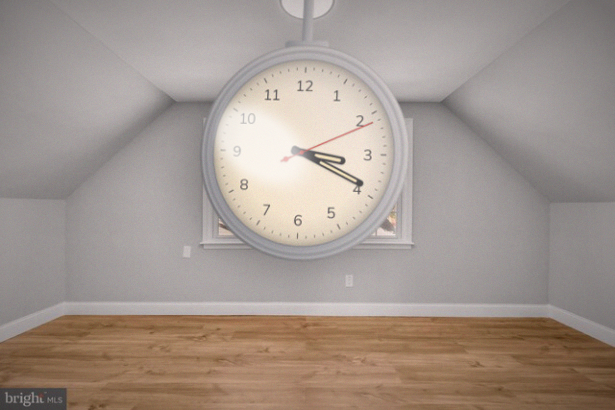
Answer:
3,19,11
